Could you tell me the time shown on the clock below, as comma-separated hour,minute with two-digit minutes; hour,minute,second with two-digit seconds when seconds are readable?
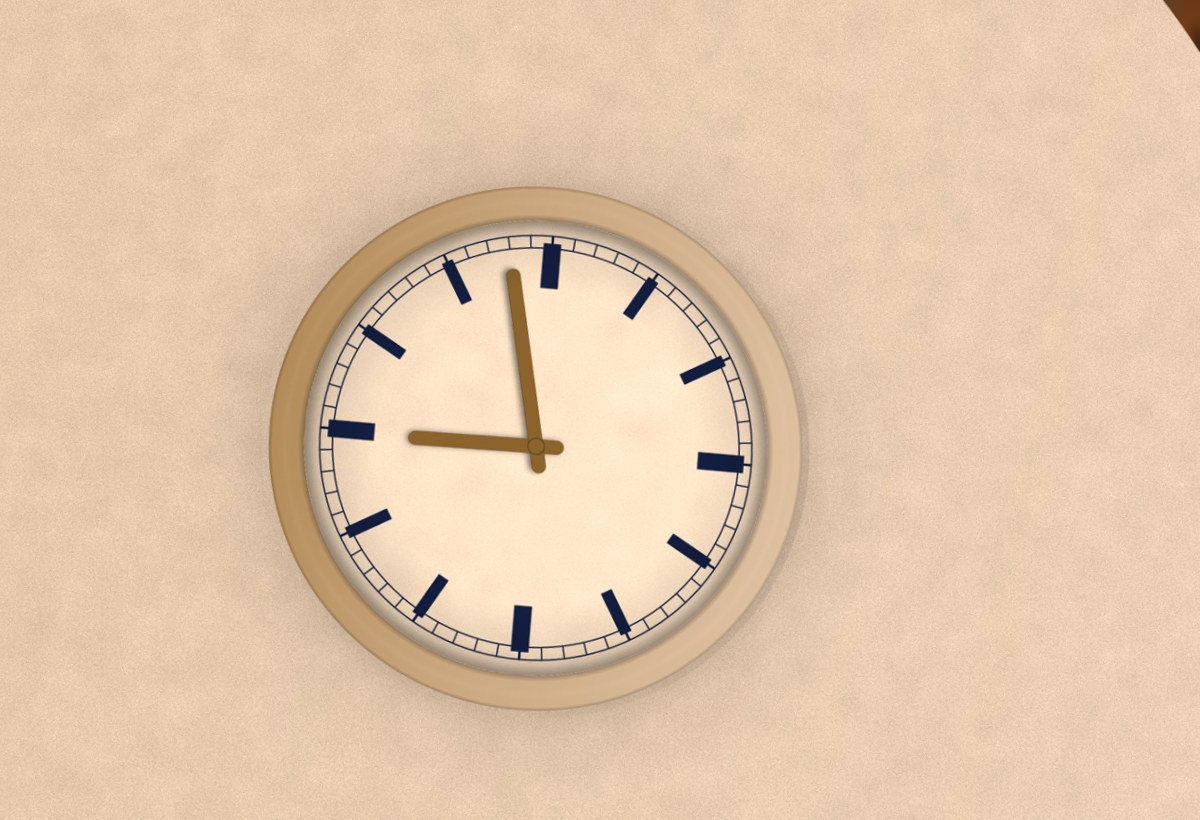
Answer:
8,58
